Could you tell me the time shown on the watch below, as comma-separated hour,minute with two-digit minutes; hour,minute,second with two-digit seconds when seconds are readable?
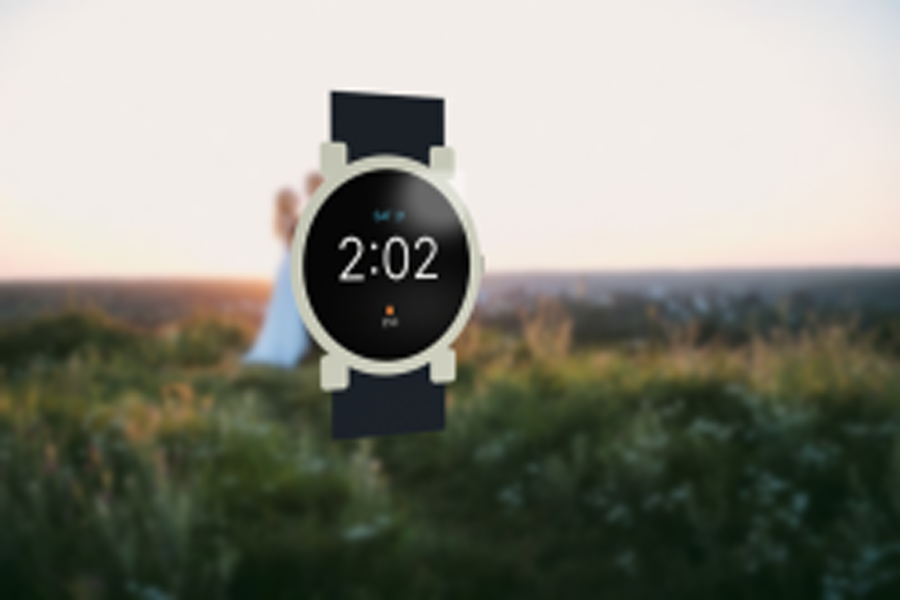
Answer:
2,02
